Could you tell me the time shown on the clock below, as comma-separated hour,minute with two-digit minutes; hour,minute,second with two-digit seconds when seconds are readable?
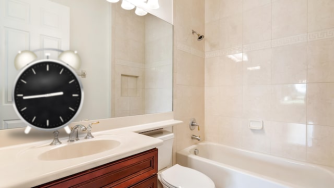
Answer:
2,44
